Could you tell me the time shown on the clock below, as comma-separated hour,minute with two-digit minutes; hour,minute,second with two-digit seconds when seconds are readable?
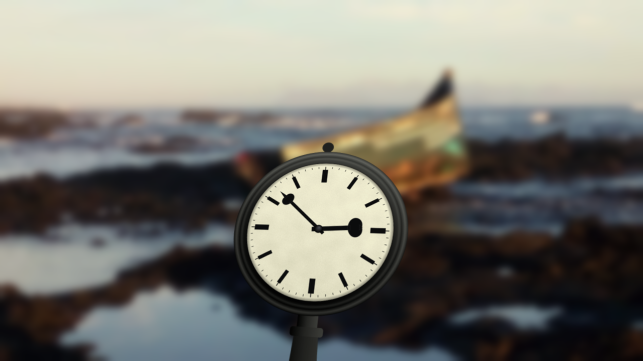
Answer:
2,52
